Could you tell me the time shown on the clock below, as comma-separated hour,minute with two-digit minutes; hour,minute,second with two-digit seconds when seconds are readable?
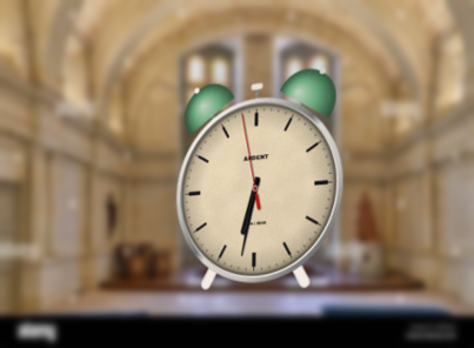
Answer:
6,31,58
